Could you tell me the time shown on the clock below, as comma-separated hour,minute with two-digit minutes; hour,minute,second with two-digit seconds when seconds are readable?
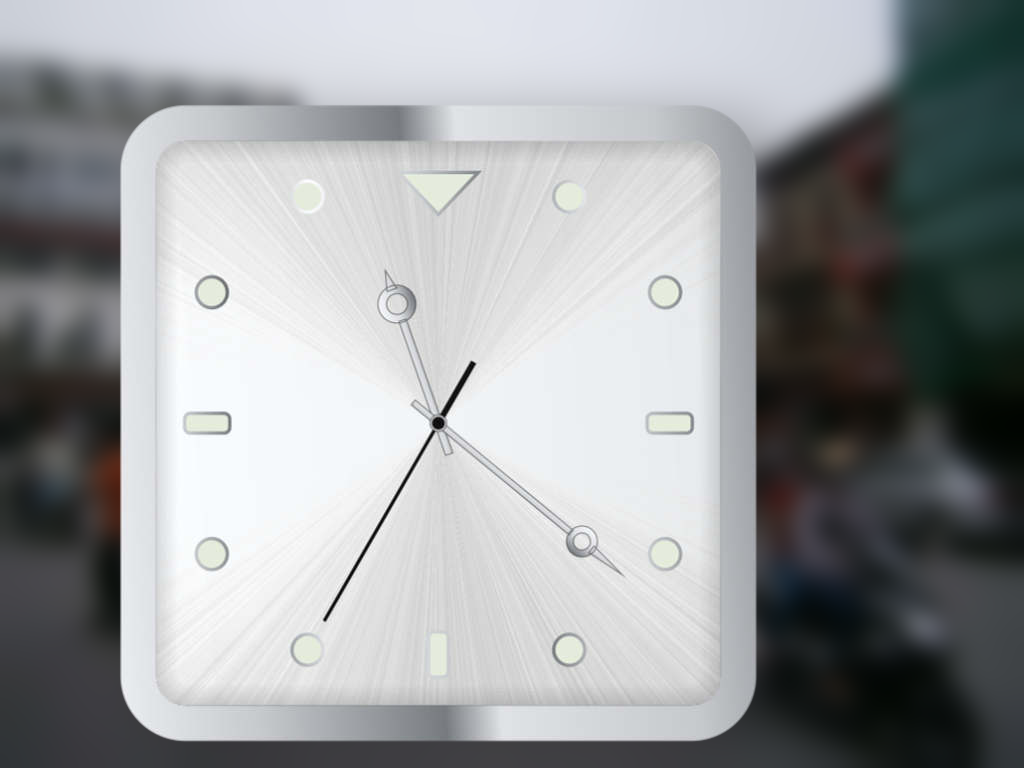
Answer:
11,21,35
